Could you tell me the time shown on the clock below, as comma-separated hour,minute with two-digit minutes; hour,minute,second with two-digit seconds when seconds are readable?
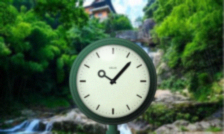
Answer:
10,07
